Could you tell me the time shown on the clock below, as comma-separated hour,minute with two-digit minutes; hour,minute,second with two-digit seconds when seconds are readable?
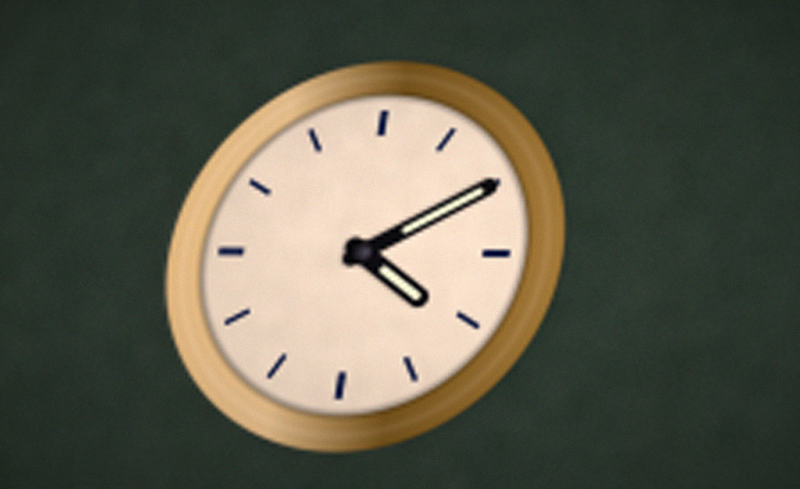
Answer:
4,10
